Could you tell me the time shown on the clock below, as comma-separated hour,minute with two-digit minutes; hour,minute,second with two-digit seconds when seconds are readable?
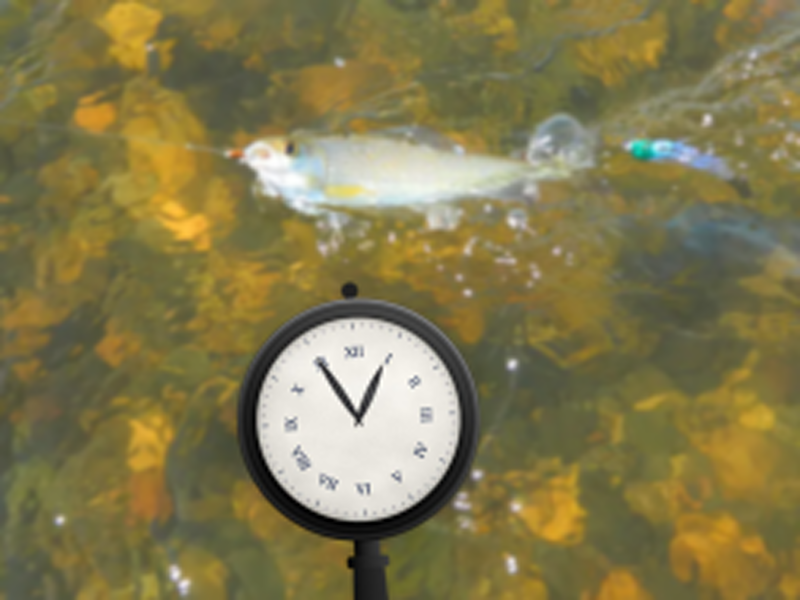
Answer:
12,55
